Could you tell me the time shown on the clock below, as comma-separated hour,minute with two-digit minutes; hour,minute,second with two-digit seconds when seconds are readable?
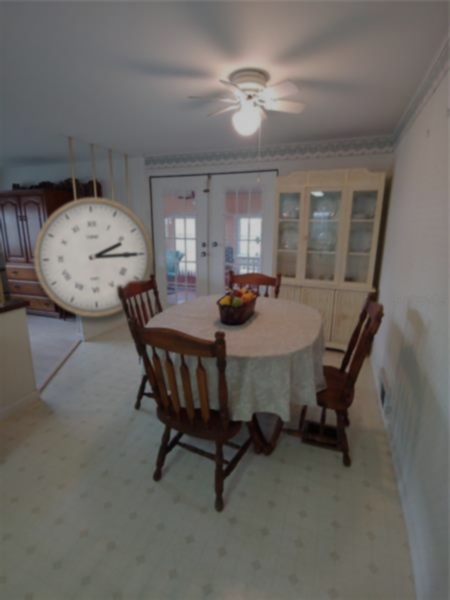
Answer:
2,15
